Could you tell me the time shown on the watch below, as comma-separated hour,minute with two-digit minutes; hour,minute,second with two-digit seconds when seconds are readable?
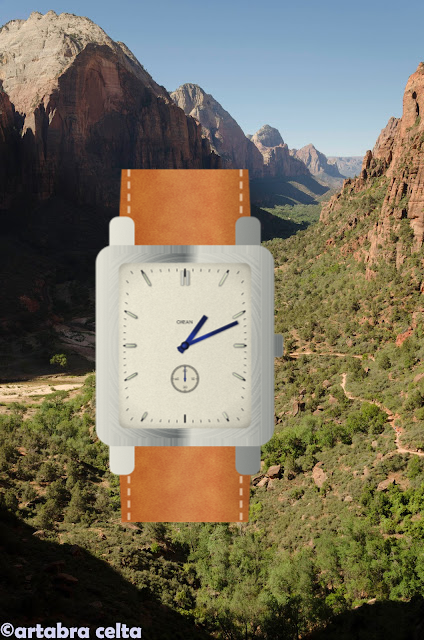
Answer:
1,11
